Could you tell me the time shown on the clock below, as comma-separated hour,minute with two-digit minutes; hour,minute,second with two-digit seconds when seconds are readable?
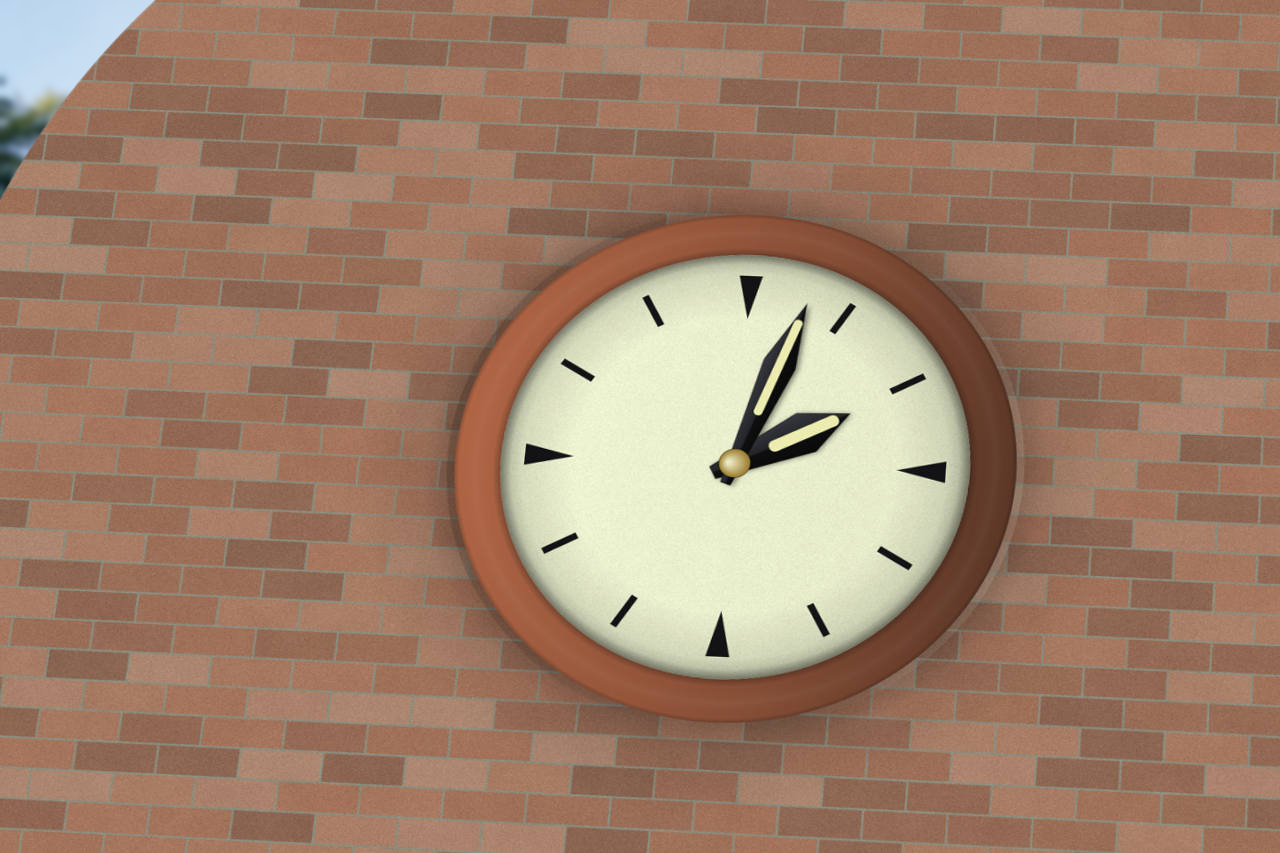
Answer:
2,03
